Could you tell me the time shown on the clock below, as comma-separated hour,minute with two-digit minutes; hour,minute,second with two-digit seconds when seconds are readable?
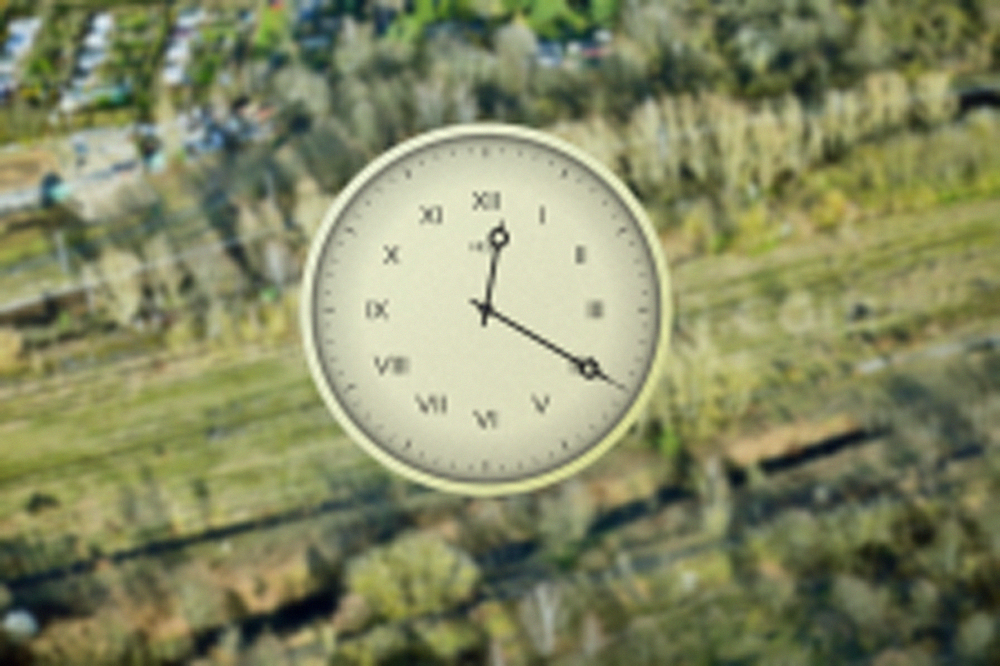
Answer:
12,20
